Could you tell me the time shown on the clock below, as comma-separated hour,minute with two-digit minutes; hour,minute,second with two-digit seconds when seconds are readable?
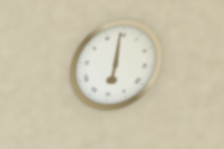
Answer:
5,59
